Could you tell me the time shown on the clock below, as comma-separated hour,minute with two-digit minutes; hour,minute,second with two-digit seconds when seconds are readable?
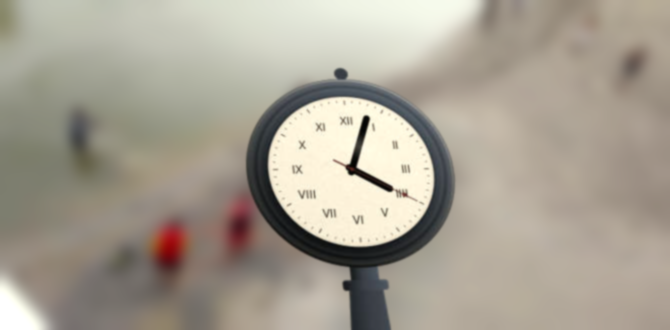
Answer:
4,03,20
